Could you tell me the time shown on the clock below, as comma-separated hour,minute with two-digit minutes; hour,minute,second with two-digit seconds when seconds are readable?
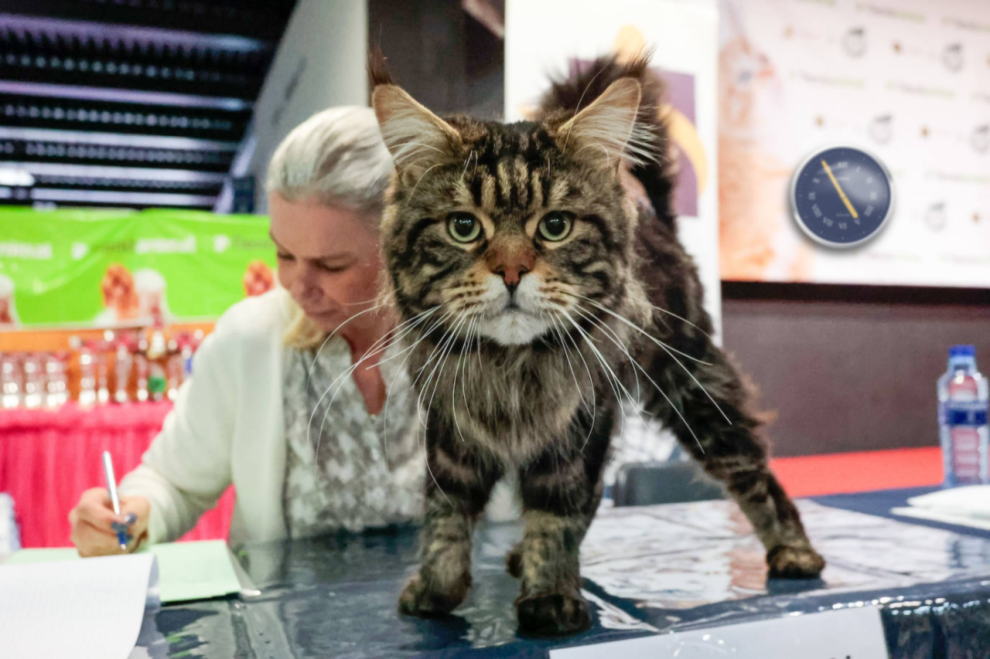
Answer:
4,55
